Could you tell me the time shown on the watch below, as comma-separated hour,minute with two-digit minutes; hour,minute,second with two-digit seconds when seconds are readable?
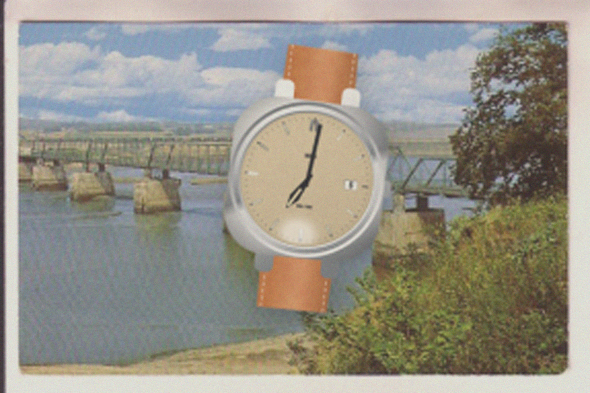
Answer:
7,01
